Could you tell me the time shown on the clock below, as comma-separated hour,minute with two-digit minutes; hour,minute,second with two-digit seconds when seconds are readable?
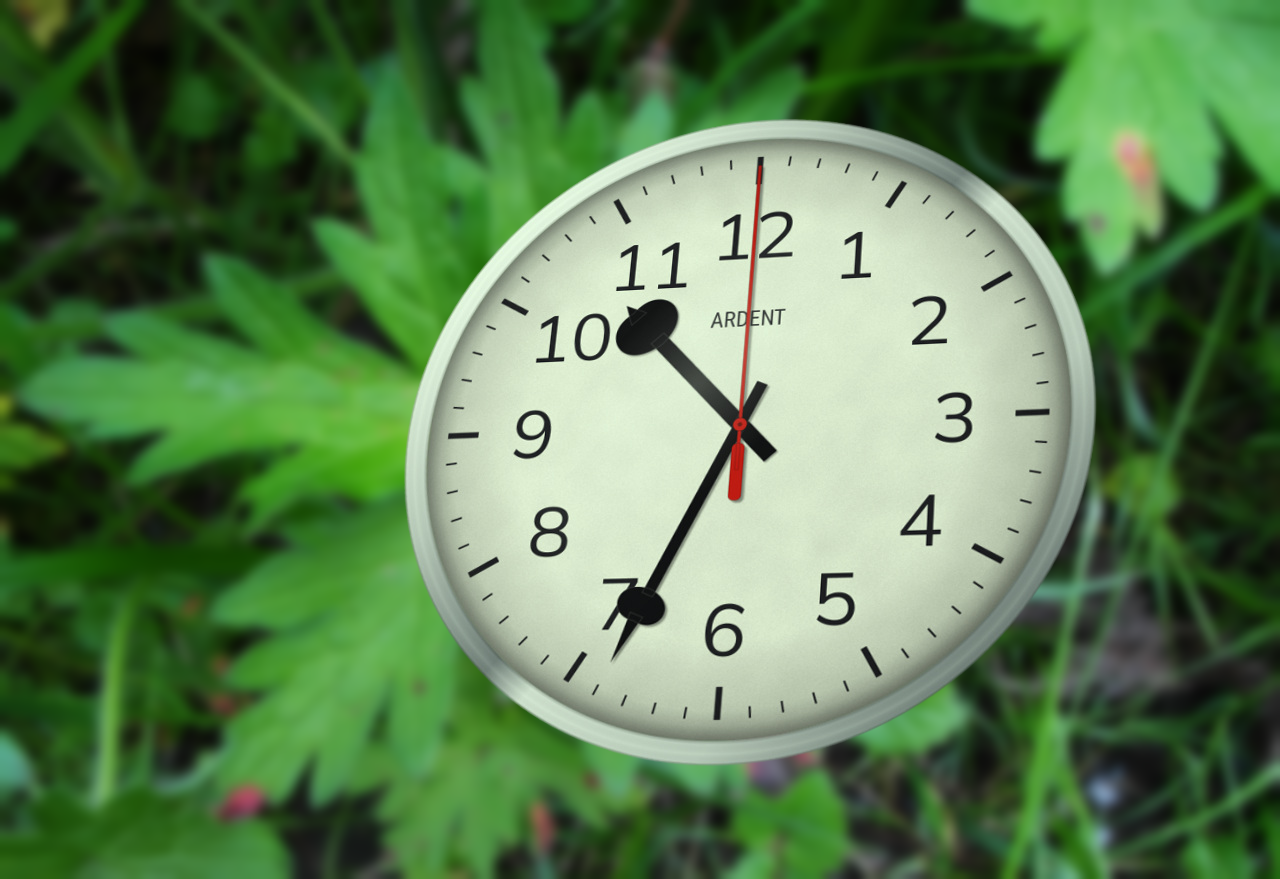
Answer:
10,34,00
